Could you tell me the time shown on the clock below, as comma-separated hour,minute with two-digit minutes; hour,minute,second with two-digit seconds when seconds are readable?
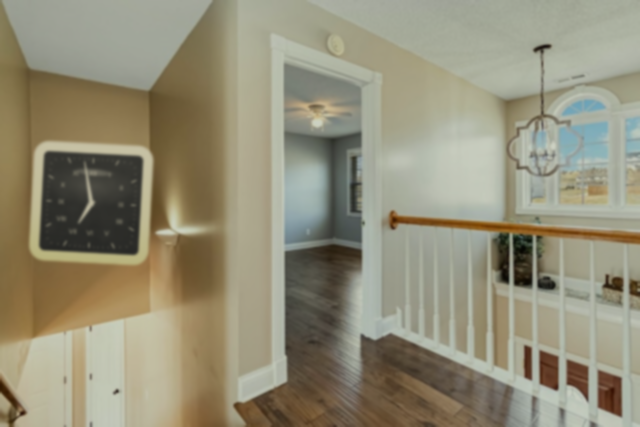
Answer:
6,58
